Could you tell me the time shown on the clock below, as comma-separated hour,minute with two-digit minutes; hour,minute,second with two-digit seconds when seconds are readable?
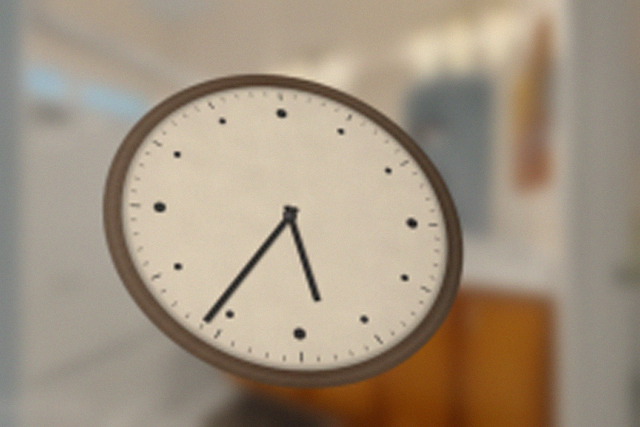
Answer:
5,36
